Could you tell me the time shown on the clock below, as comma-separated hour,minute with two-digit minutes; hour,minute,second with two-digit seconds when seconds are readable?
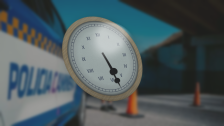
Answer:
5,28
